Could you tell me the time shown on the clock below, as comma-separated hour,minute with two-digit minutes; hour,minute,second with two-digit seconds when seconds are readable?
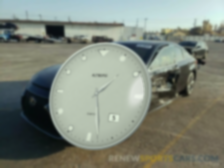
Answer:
1,28
